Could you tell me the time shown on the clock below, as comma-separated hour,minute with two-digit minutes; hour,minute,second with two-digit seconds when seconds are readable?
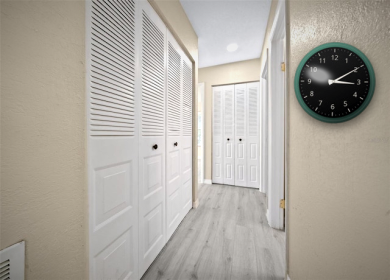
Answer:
3,10
